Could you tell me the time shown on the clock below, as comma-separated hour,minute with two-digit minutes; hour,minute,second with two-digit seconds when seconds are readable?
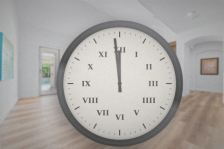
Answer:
11,59
